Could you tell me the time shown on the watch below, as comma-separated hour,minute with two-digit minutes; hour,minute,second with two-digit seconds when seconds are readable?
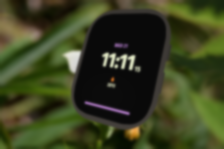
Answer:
11,11
